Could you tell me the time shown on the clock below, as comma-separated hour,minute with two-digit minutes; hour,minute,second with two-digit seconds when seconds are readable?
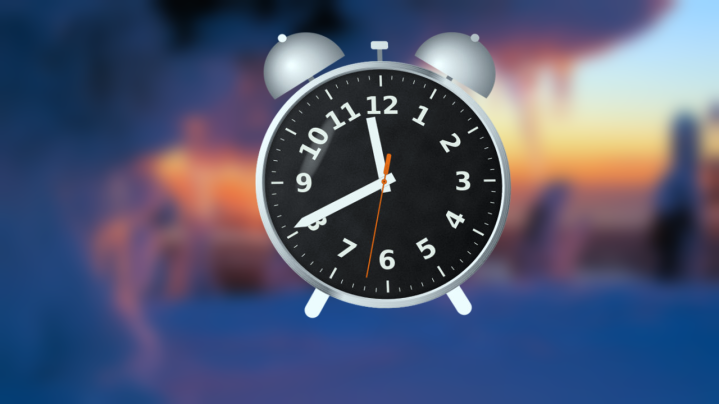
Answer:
11,40,32
